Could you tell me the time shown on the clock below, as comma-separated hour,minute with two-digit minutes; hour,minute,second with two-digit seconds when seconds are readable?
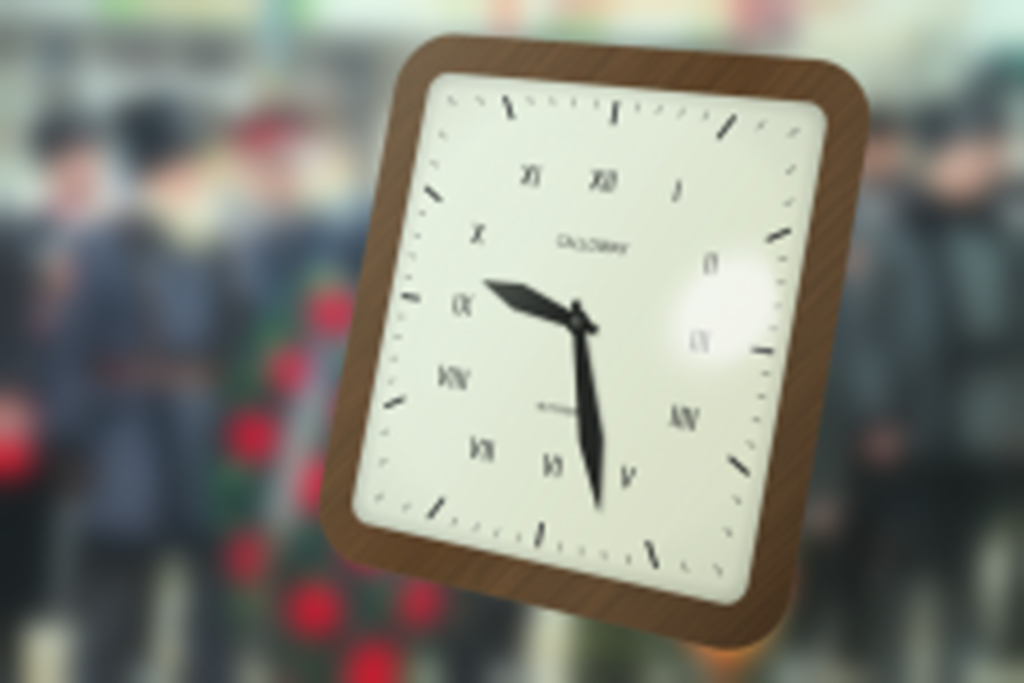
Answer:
9,27
